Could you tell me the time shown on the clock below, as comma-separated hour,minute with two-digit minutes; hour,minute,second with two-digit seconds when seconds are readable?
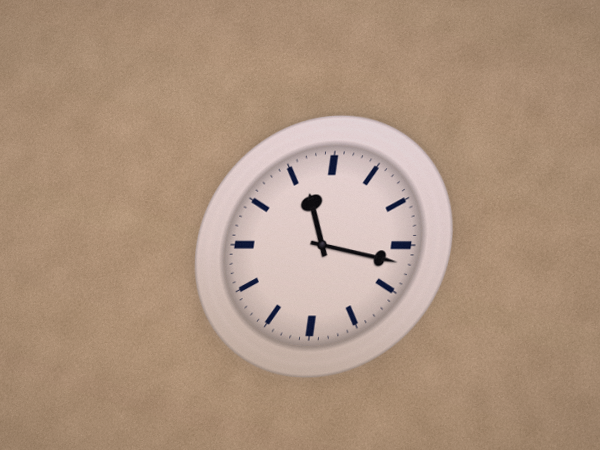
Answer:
11,17
